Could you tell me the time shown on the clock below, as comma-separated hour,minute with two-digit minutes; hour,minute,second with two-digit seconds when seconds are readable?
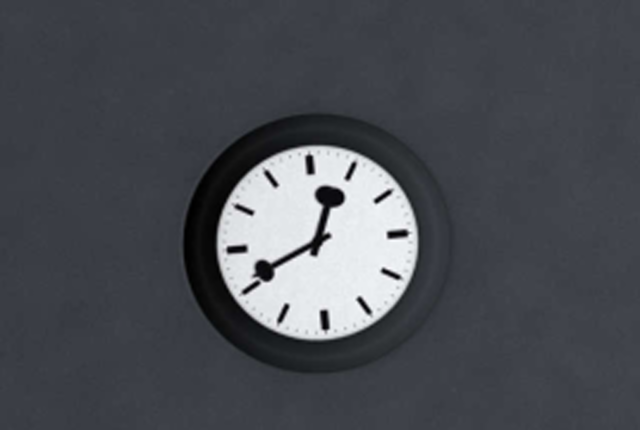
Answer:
12,41
